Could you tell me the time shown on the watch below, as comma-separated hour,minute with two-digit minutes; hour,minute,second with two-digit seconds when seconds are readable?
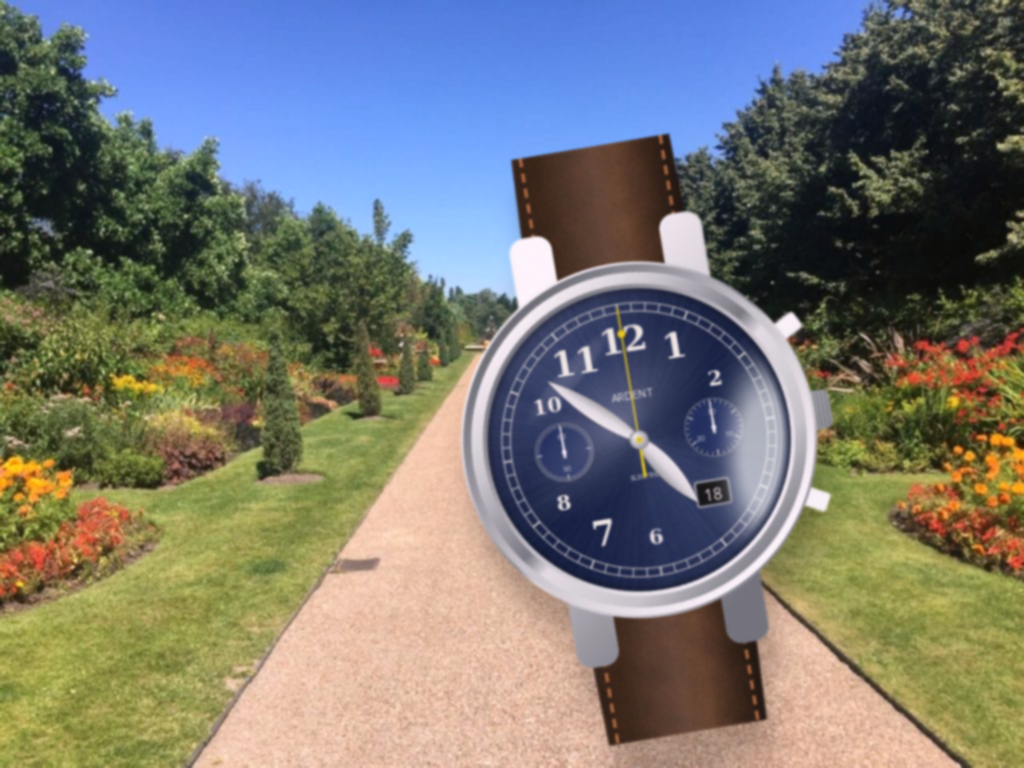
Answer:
4,52
